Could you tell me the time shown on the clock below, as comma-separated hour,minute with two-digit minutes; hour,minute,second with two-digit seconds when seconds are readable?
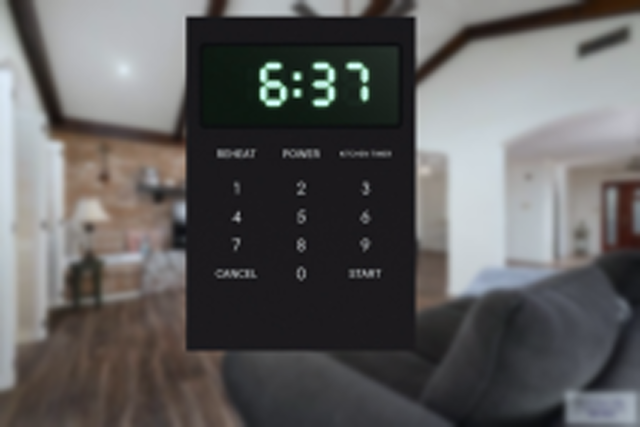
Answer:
6,37
